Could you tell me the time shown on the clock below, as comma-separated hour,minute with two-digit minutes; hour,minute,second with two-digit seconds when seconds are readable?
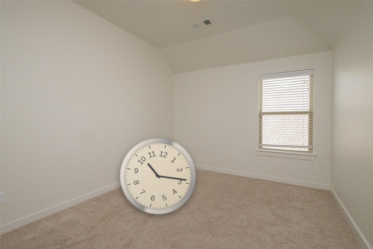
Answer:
10,14
